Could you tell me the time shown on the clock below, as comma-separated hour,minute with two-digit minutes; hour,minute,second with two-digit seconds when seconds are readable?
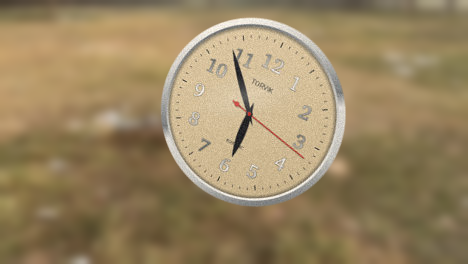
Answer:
5,53,17
